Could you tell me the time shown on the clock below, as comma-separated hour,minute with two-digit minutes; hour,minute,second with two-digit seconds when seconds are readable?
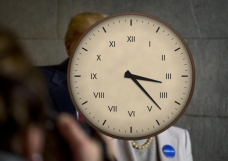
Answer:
3,23
